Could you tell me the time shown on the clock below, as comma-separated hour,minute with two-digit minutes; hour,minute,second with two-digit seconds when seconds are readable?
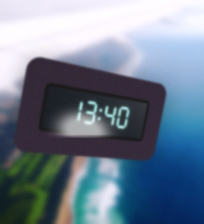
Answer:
13,40
